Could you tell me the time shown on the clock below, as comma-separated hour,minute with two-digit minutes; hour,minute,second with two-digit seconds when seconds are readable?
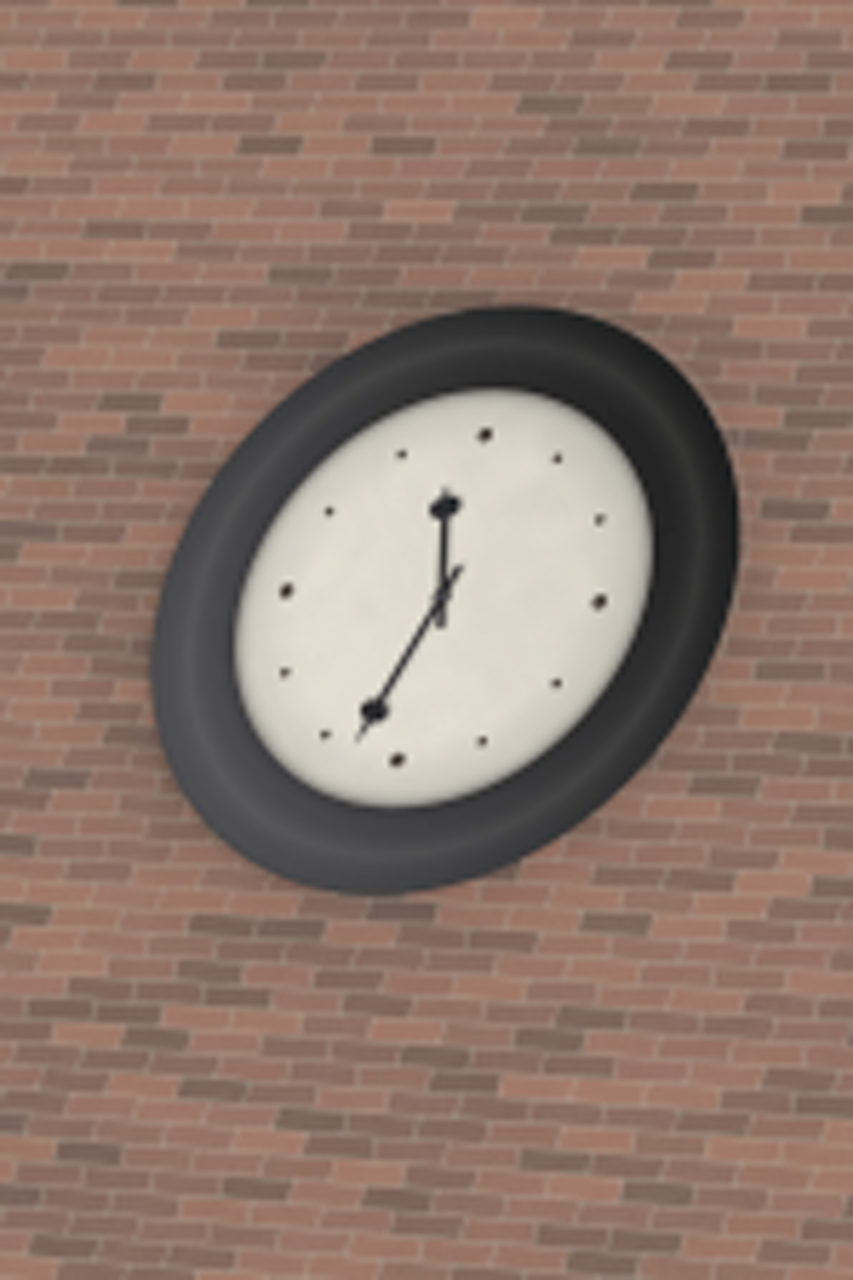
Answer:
11,33
